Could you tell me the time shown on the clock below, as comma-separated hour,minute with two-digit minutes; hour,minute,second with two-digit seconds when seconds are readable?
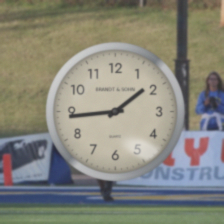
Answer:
1,44
